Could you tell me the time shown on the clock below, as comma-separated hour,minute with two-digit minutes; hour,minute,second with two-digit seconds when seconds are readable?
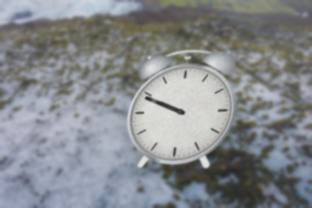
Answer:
9,49
